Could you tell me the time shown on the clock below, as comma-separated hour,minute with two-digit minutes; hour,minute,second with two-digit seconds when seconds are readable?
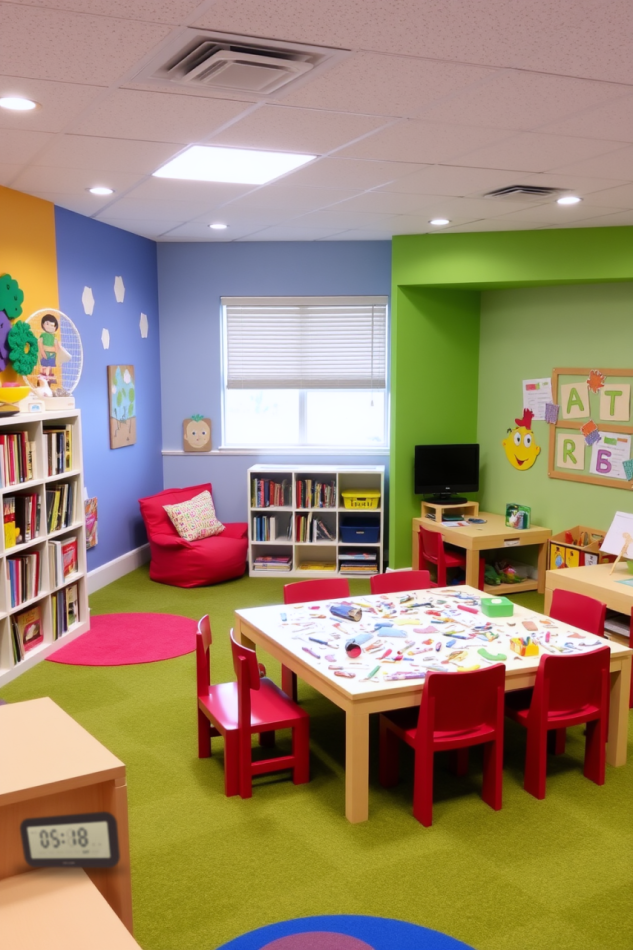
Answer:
5,18
